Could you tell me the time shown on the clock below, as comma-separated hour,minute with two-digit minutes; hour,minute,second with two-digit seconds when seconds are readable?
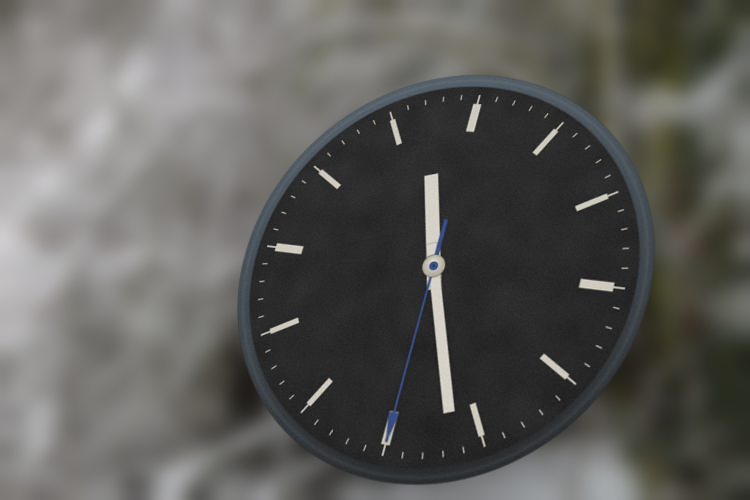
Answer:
11,26,30
